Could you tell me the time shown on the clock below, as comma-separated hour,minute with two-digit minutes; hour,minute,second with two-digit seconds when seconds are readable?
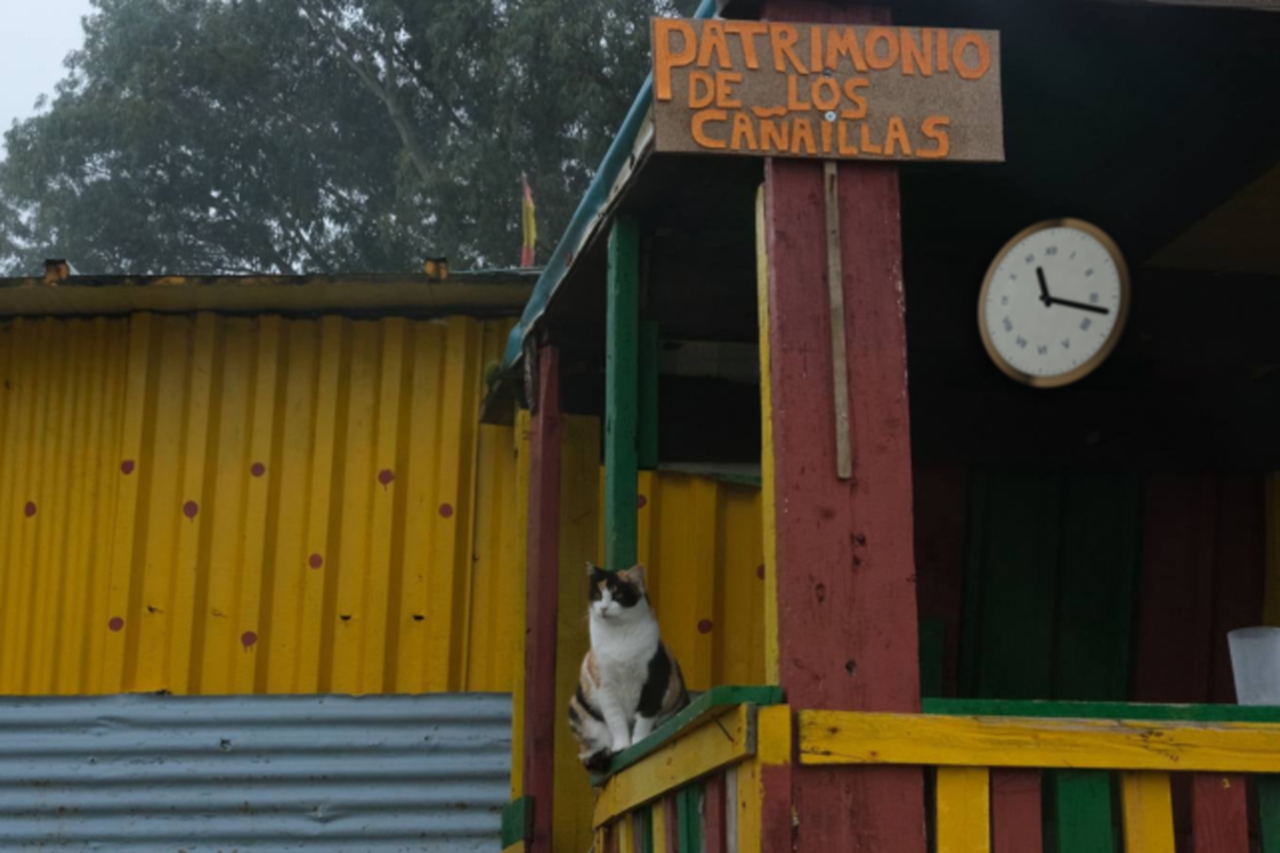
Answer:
11,17
